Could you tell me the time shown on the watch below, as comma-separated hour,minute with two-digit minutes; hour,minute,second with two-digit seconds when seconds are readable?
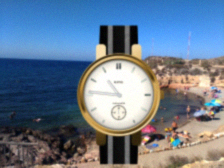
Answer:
10,46
